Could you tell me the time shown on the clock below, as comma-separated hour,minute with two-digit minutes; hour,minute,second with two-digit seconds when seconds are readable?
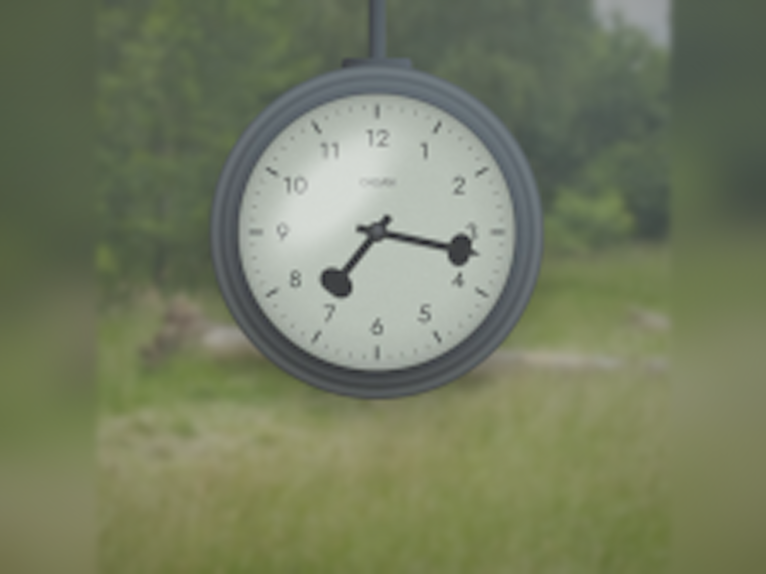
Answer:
7,17
